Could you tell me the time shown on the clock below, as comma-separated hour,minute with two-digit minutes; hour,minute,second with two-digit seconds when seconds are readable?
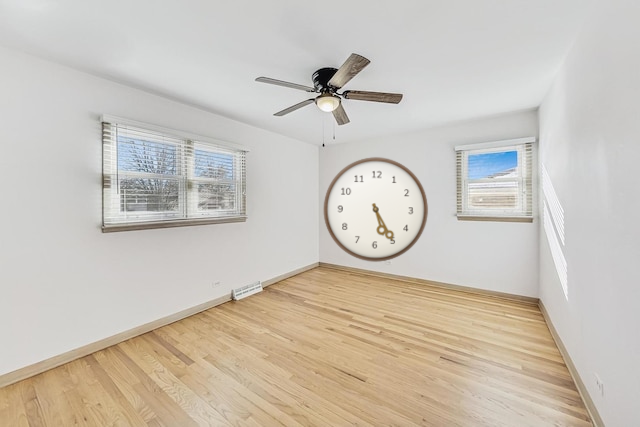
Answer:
5,25
